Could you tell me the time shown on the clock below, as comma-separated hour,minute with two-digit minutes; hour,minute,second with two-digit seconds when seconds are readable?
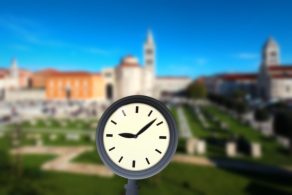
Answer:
9,08
